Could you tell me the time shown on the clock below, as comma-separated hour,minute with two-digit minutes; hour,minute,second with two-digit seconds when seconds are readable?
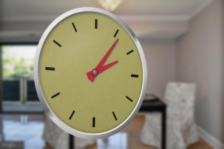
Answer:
2,06
